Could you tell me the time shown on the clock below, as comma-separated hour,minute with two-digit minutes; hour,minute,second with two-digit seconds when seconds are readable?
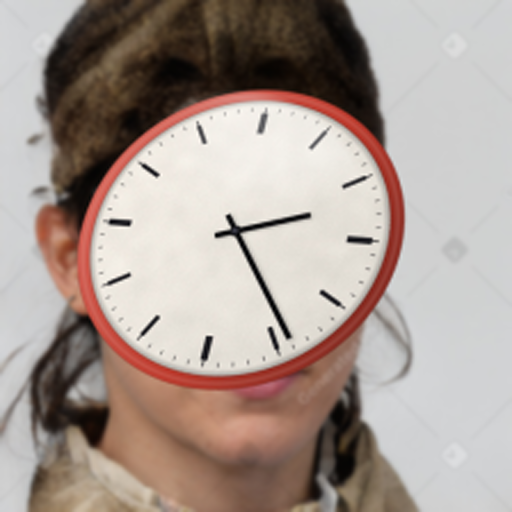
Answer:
2,24
